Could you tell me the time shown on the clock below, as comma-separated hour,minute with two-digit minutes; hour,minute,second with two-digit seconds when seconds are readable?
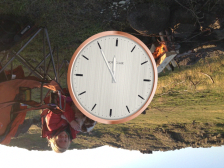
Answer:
11,55
